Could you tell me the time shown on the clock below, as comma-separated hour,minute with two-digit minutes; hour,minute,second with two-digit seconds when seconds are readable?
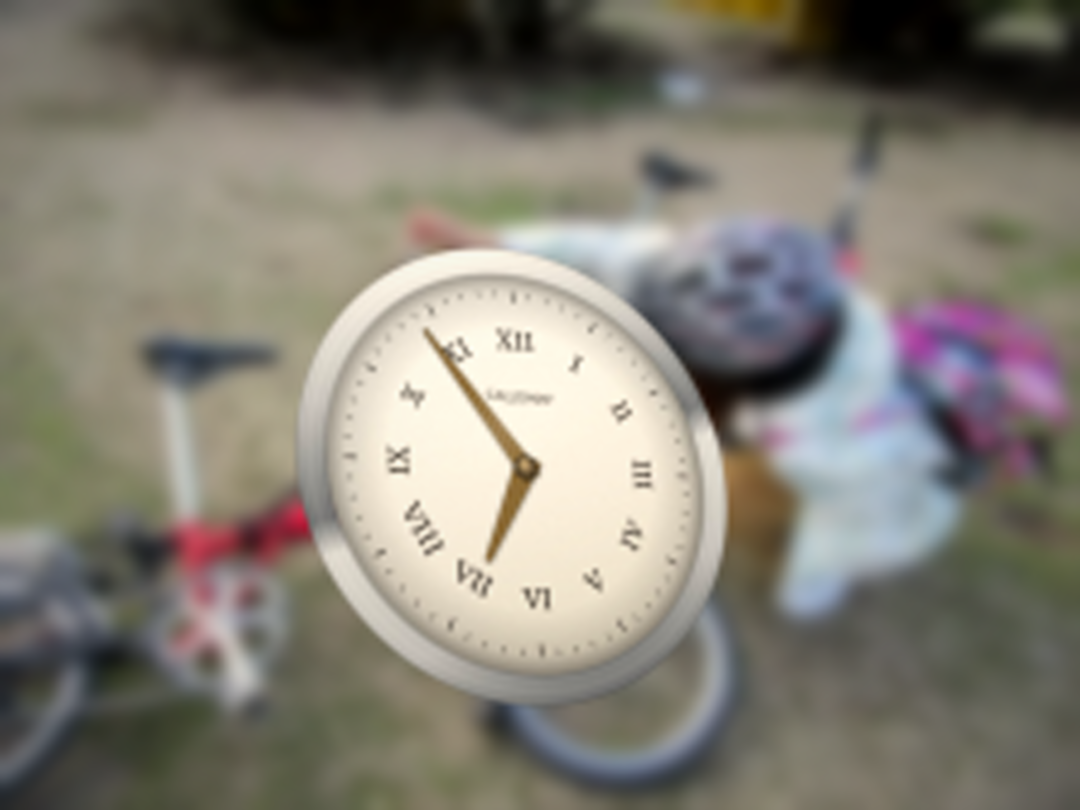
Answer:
6,54
